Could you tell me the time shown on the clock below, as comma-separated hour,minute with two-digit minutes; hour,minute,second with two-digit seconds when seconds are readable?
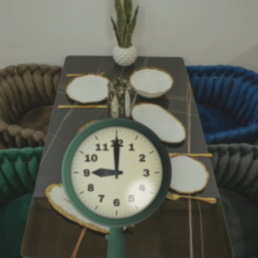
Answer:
9,00
